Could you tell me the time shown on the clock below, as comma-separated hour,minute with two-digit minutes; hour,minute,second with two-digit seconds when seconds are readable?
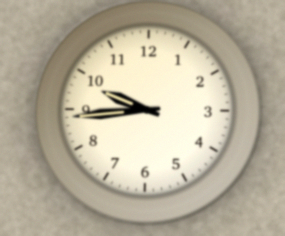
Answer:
9,44
